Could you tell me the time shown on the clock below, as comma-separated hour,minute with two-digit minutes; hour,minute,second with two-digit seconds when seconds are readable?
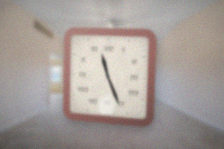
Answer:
11,26
